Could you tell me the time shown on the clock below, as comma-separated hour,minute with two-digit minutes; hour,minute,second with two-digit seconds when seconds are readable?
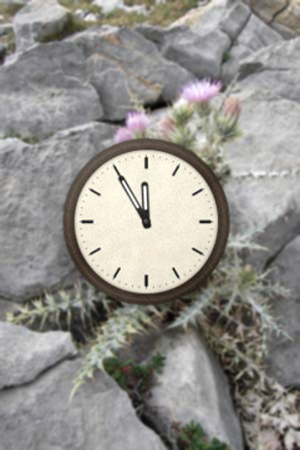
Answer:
11,55
